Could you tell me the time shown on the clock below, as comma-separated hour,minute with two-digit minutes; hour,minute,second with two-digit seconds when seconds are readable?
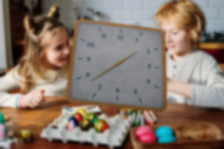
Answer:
1,38
